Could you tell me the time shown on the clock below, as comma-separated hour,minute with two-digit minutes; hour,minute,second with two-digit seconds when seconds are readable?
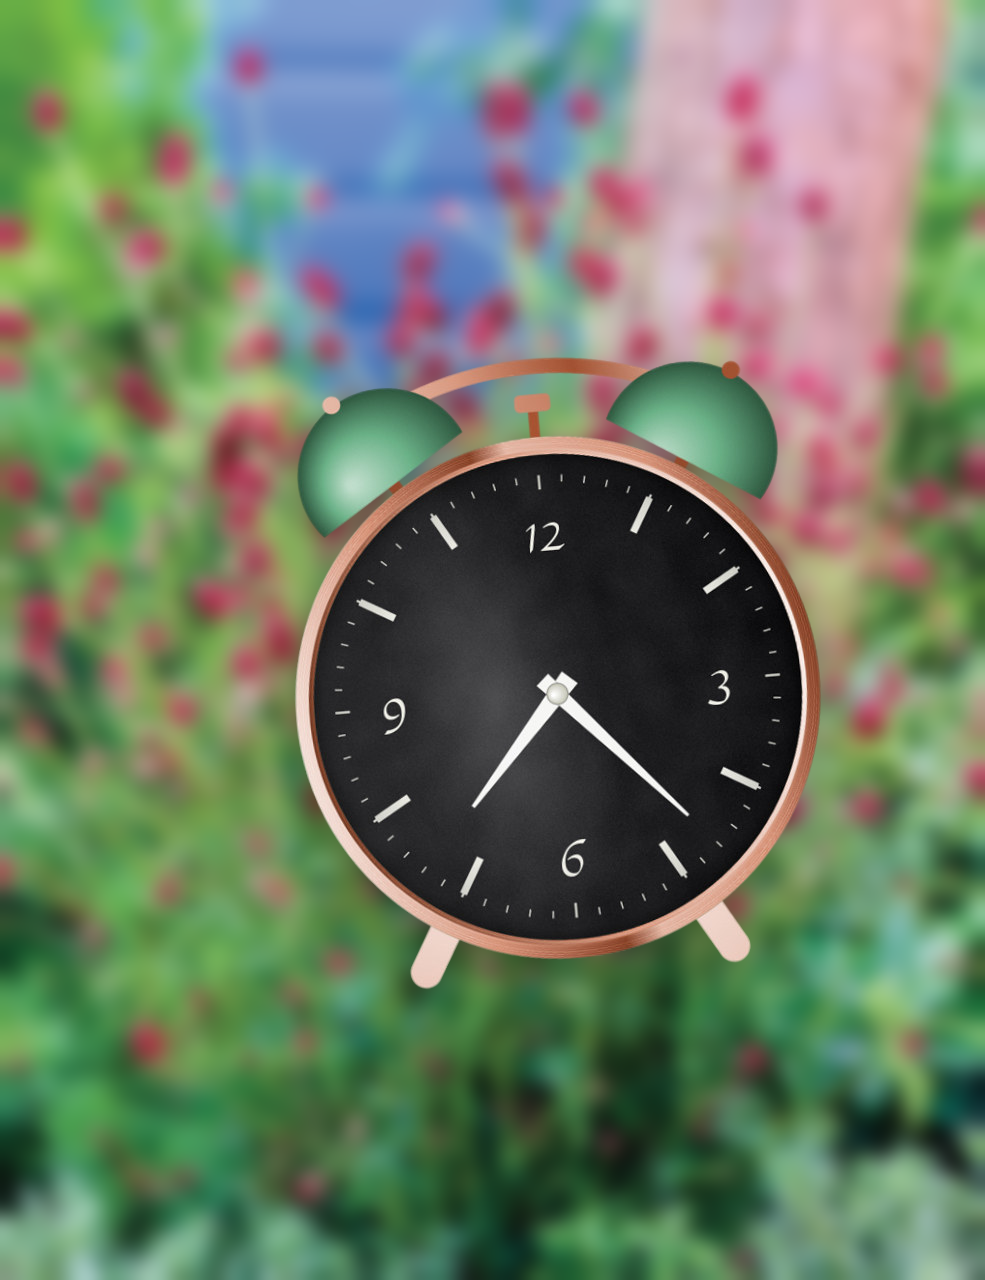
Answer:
7,23
